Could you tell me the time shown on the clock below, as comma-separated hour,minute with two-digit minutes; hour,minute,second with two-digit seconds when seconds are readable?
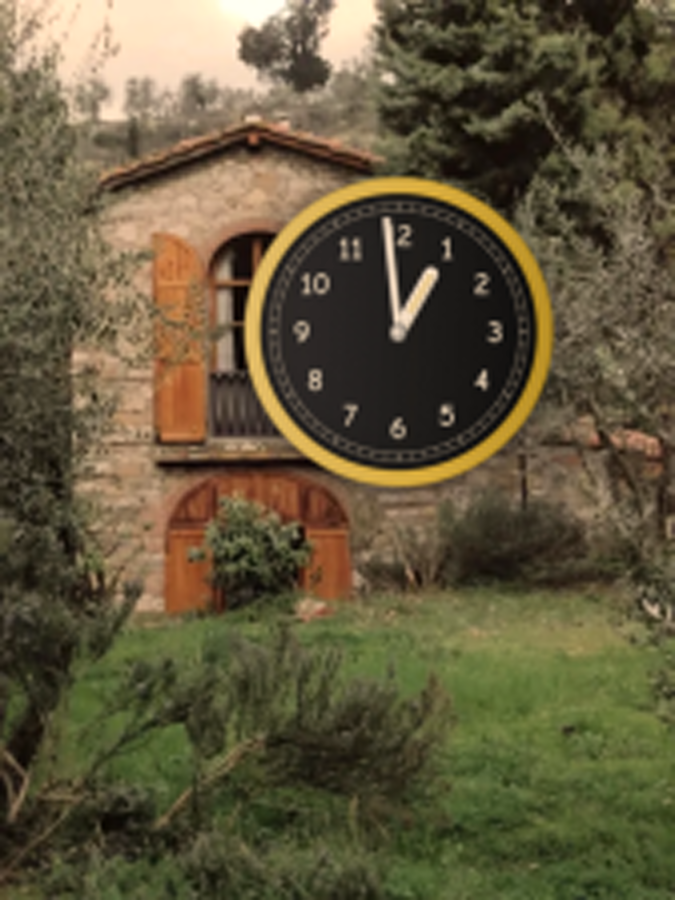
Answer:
12,59
